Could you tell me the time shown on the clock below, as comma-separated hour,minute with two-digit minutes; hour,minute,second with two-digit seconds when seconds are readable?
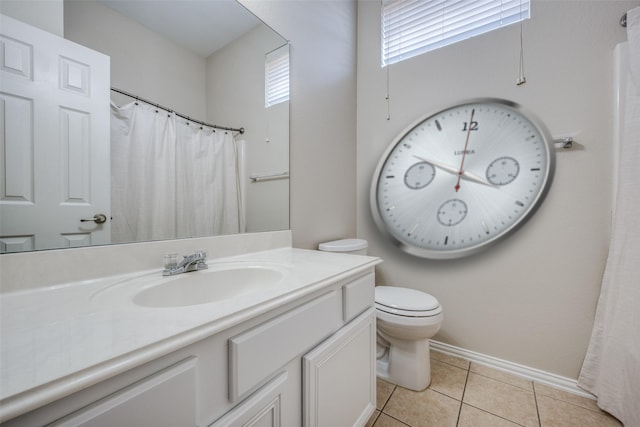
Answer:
3,49
